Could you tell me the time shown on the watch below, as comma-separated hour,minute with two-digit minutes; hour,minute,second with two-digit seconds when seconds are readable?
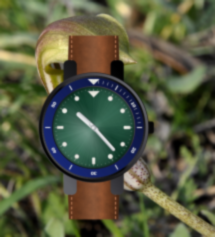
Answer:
10,23
